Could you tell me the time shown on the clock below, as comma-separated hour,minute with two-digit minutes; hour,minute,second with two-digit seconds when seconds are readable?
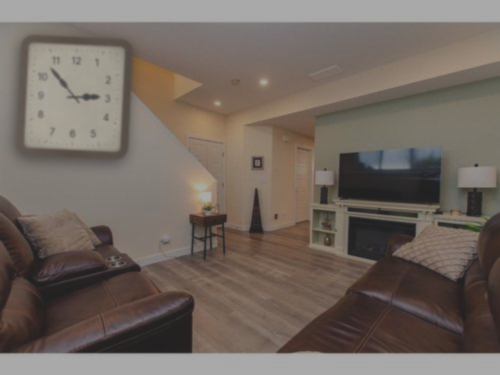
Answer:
2,53
